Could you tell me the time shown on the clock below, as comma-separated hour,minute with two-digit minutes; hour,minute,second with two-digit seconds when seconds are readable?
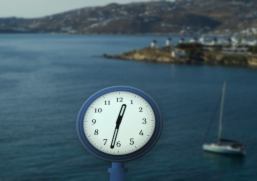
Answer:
12,32
